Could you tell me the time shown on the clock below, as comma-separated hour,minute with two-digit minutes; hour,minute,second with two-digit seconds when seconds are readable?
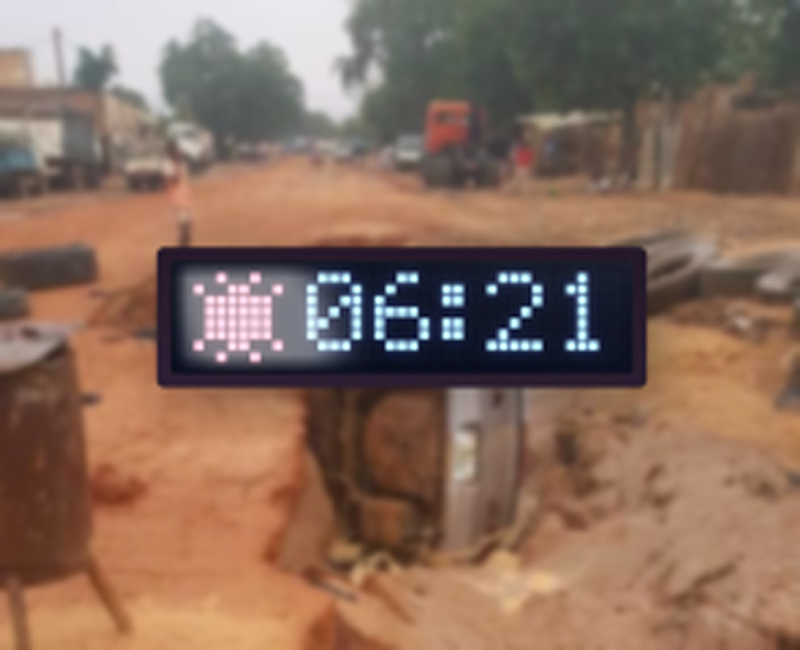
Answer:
6,21
